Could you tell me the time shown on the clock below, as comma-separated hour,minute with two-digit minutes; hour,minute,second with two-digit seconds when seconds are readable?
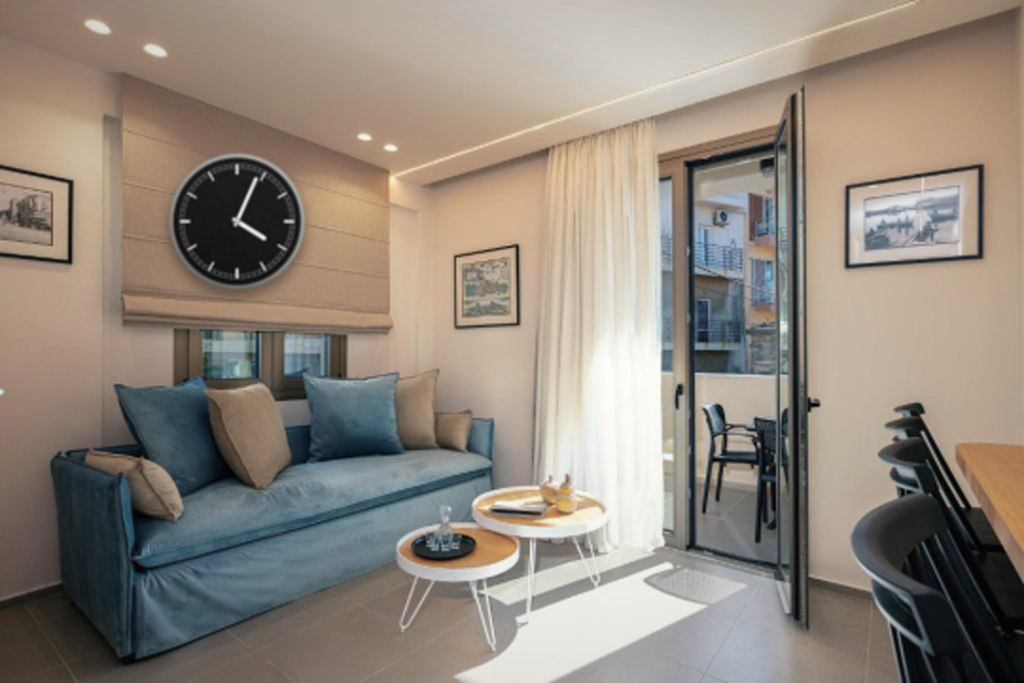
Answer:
4,04
